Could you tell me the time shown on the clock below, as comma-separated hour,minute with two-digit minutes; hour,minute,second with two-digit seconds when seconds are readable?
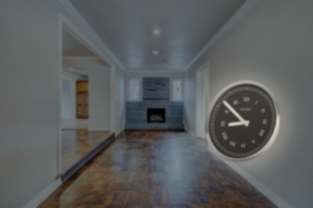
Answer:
8,52
